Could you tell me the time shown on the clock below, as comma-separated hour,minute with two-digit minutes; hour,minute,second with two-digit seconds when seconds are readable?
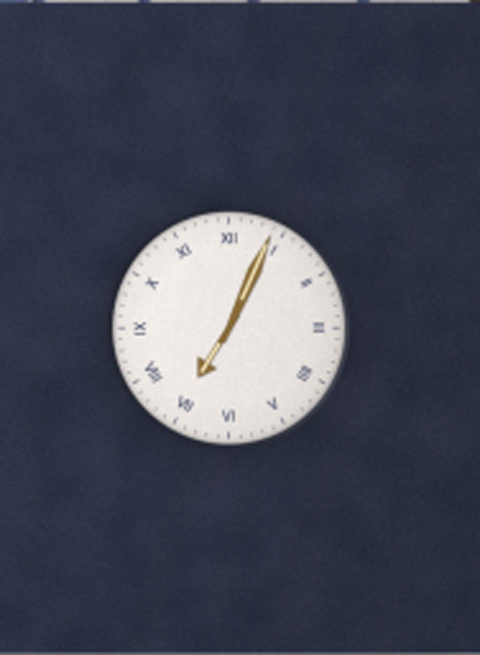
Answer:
7,04
